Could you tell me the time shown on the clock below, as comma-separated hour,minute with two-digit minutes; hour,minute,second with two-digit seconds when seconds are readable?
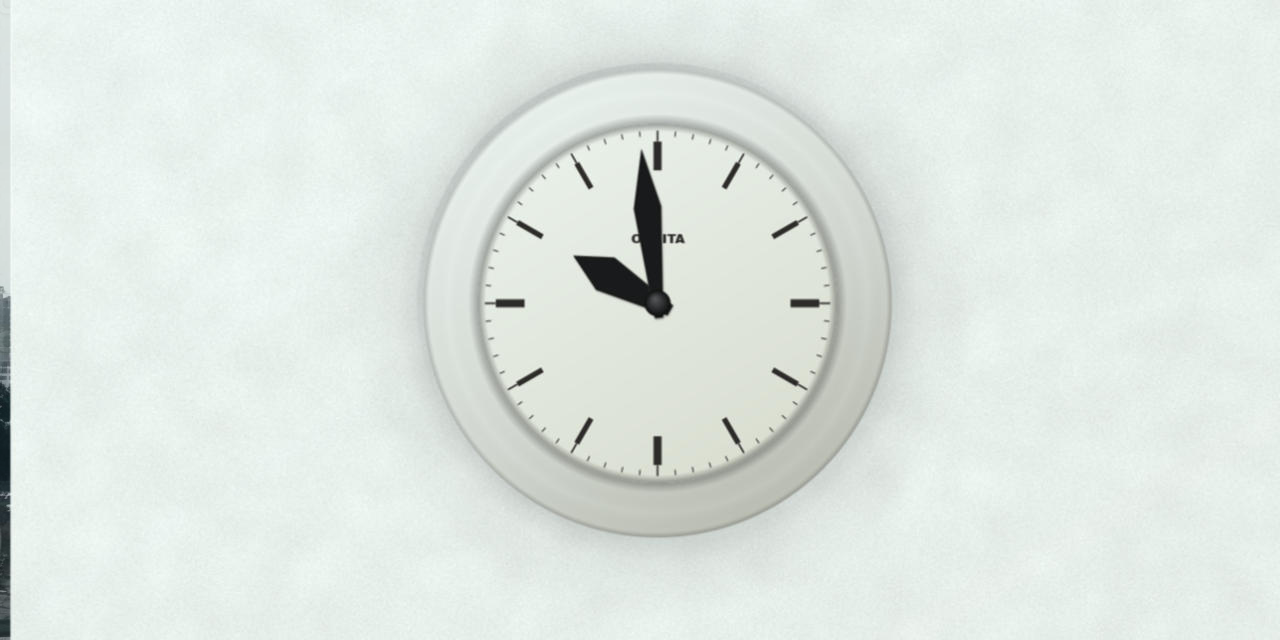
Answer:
9,59
